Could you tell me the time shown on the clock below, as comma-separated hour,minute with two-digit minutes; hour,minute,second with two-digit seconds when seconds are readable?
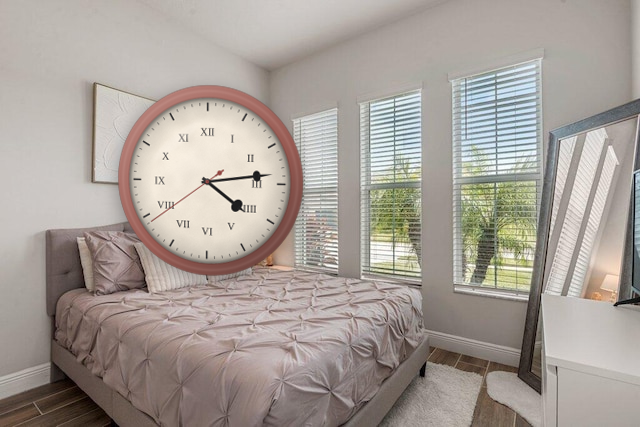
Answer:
4,13,39
